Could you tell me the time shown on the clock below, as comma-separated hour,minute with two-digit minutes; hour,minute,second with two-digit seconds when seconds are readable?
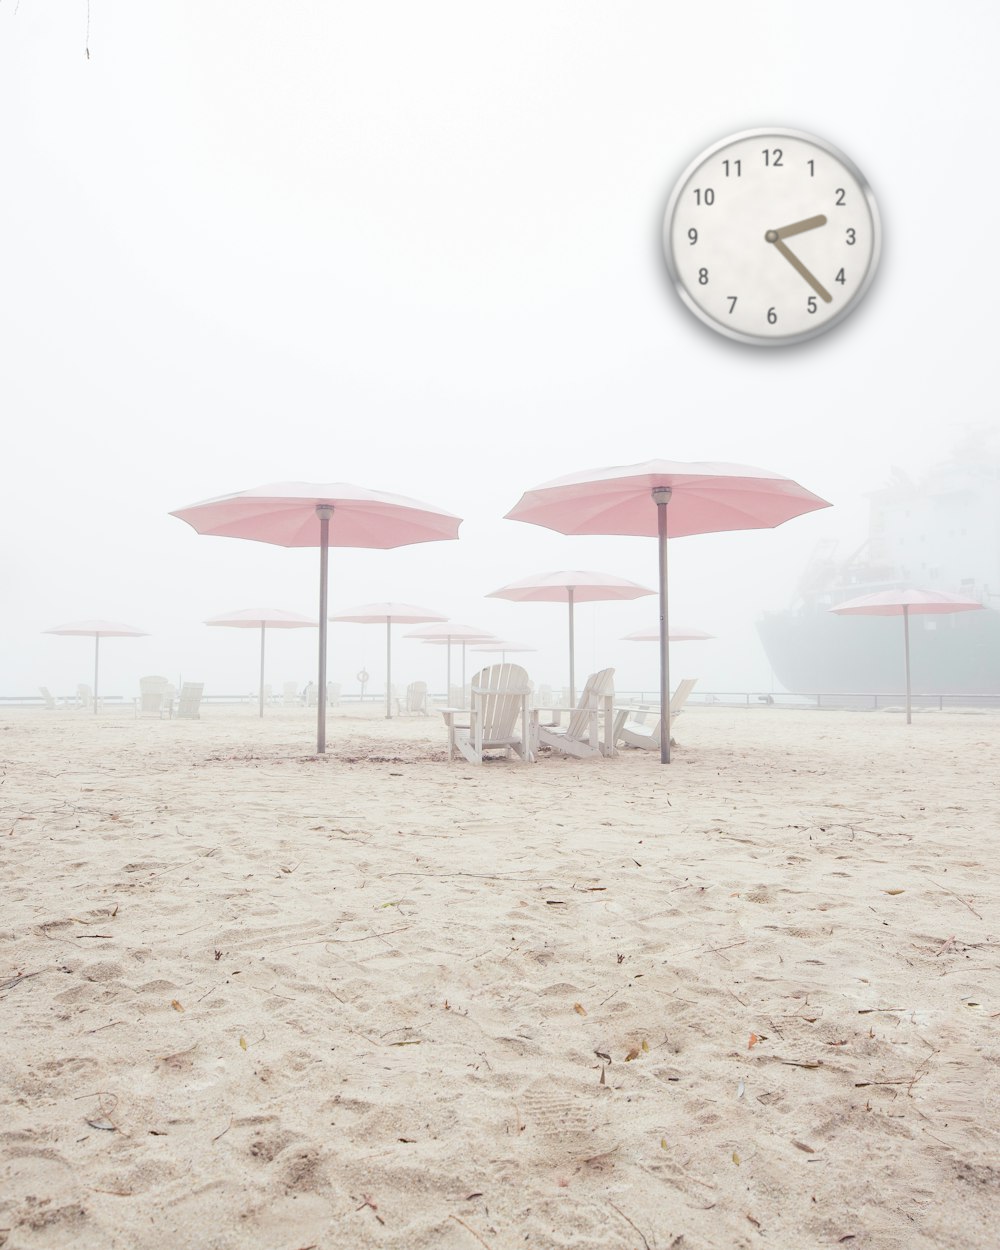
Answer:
2,23
